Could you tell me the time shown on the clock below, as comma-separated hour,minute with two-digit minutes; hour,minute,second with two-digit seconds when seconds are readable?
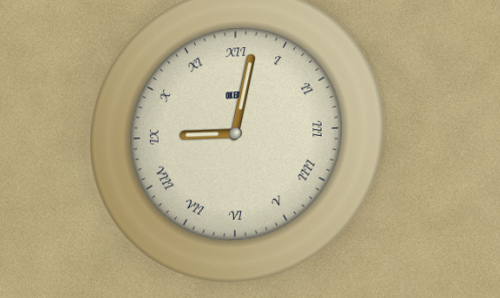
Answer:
9,02
